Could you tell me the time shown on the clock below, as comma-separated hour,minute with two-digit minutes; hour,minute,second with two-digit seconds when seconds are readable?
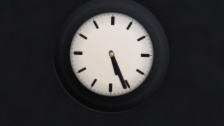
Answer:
5,26
